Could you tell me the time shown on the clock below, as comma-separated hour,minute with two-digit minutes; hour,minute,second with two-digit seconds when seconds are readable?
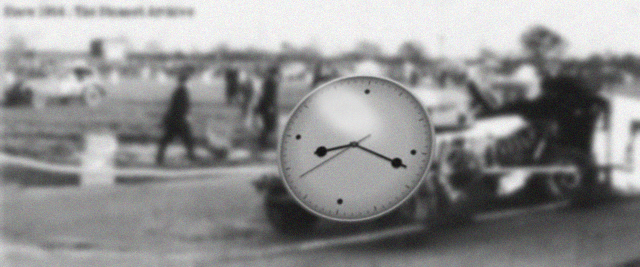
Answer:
8,17,38
